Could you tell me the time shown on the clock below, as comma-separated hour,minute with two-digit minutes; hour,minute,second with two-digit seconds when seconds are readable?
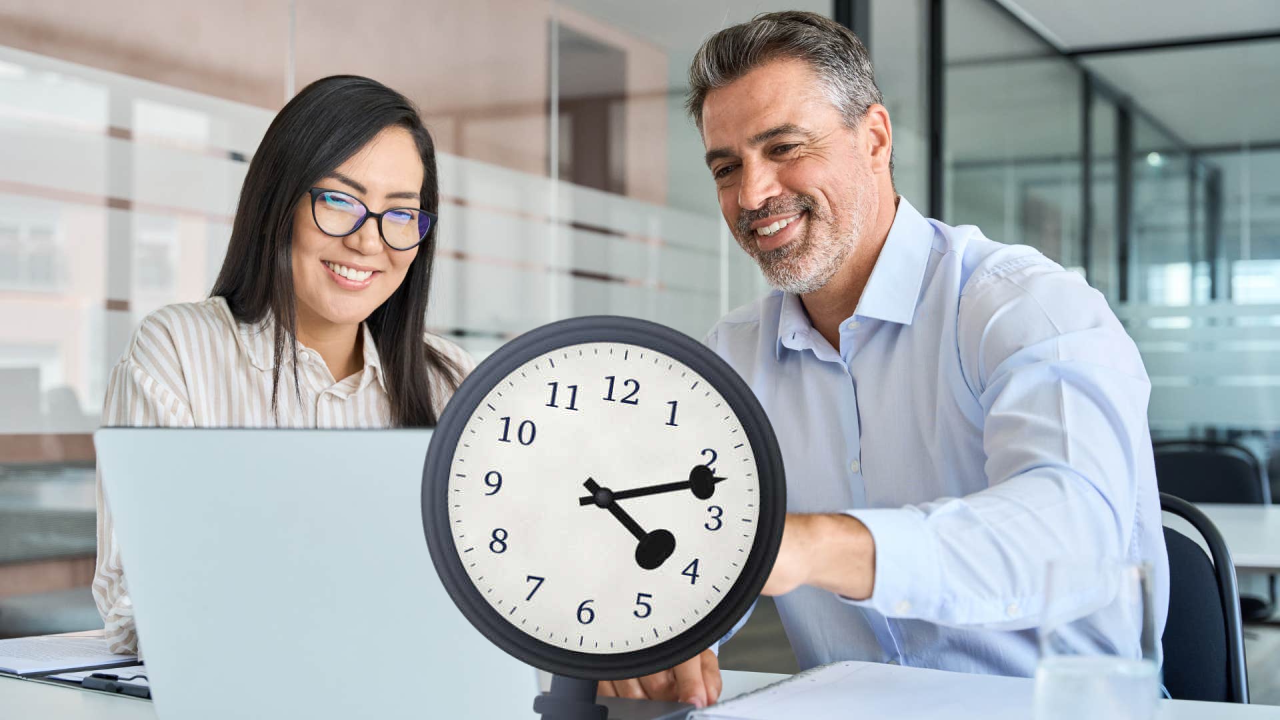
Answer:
4,12
